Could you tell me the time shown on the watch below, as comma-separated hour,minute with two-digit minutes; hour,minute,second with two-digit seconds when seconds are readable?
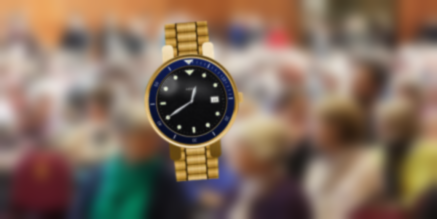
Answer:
12,40
